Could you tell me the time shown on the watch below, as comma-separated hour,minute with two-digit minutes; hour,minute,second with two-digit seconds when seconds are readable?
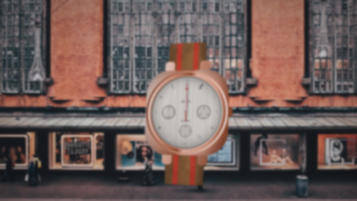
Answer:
12,00
